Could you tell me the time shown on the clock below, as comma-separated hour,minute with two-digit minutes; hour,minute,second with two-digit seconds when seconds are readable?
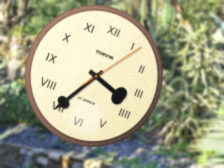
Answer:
3,35,06
